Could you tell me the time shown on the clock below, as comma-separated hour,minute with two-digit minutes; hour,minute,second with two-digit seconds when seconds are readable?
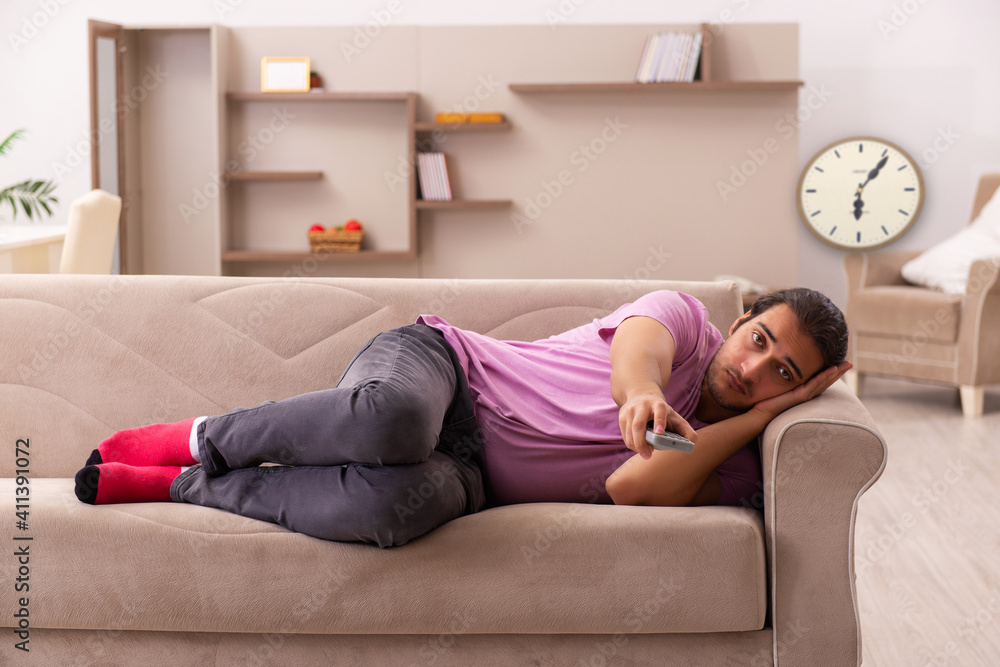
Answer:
6,06
